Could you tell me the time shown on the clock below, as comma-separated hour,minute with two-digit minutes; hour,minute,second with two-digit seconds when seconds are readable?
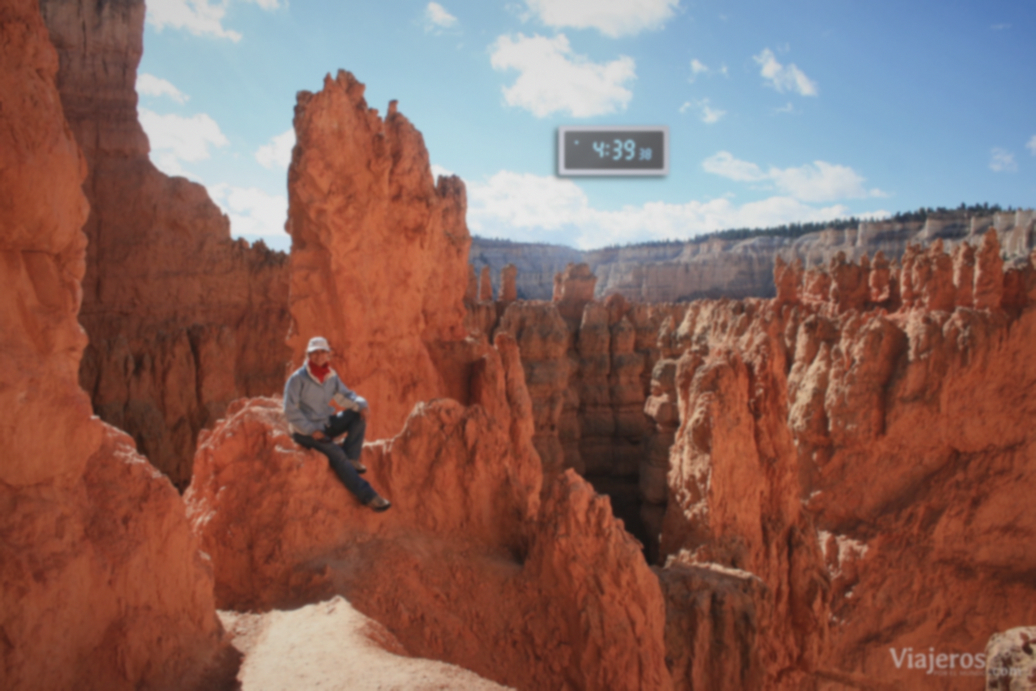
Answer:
4,39
